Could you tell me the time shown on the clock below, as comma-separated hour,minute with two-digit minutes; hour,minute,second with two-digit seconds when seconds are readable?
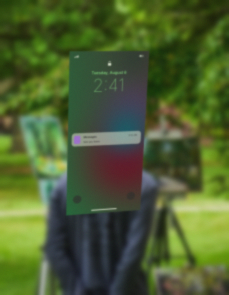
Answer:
2,41
